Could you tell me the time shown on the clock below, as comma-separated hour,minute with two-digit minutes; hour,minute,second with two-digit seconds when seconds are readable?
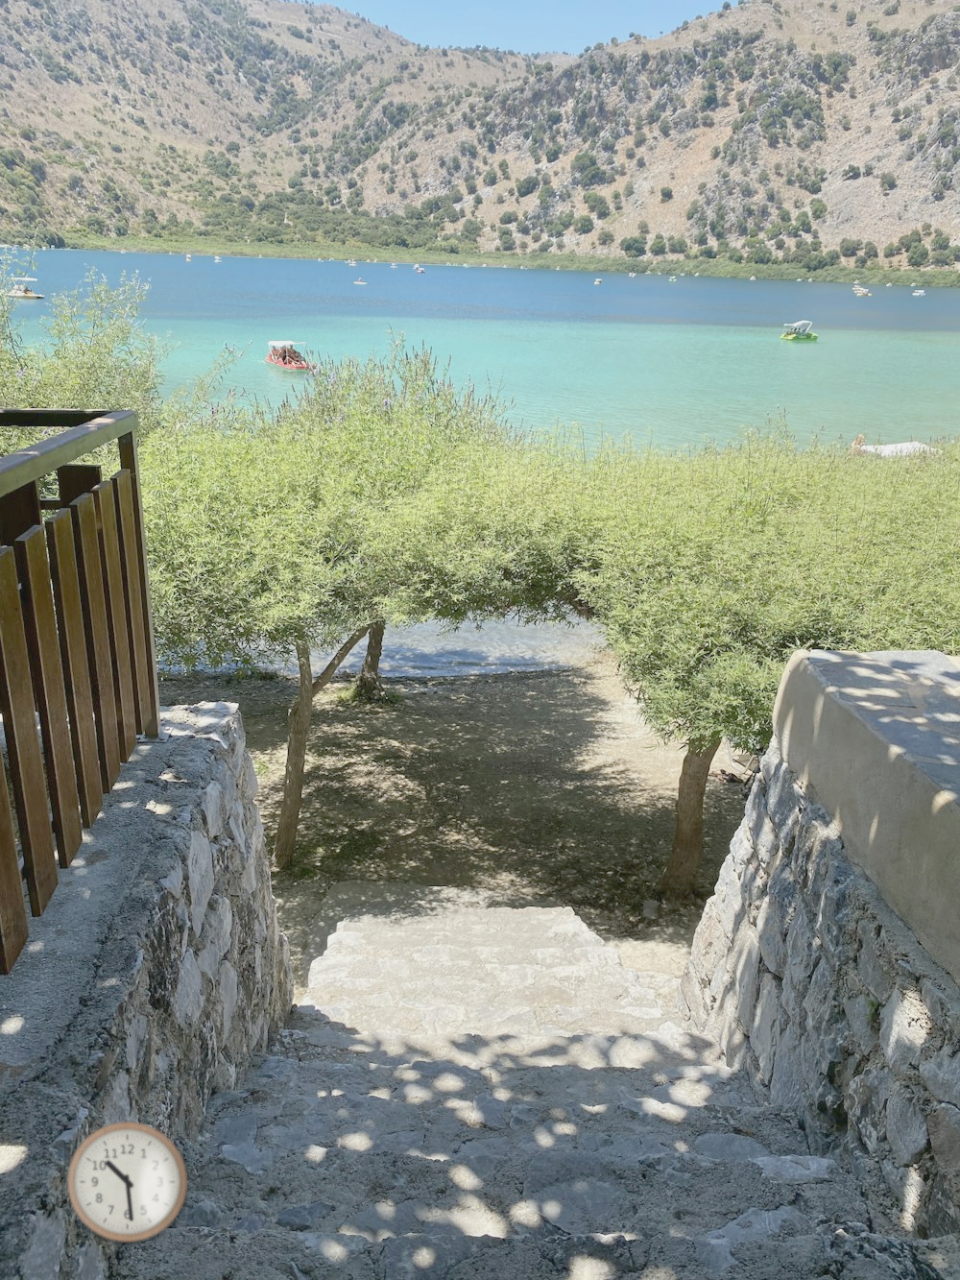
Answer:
10,29
